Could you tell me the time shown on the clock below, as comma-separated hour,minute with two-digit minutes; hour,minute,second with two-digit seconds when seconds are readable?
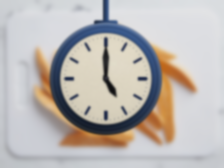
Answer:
5,00
